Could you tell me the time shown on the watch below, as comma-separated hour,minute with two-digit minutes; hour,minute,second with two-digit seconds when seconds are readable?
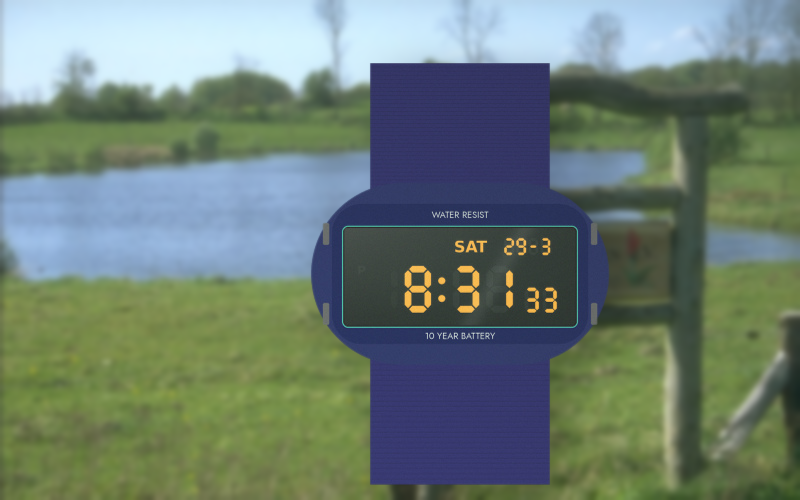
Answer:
8,31,33
